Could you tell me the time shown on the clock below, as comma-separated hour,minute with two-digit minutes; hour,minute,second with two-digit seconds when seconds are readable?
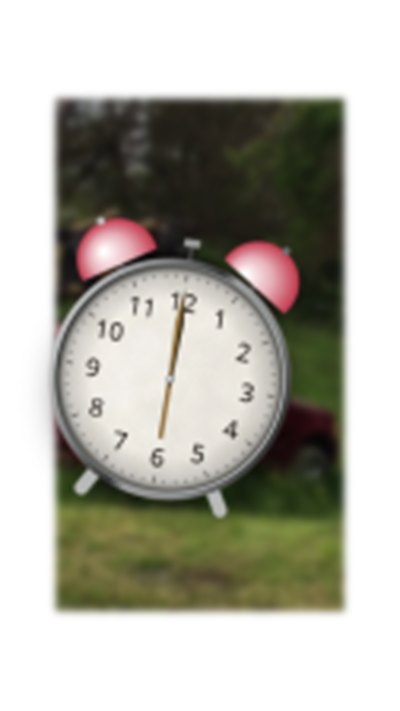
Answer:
6,00
